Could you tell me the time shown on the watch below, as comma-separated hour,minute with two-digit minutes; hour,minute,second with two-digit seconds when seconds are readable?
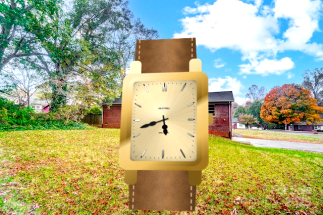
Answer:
5,42
